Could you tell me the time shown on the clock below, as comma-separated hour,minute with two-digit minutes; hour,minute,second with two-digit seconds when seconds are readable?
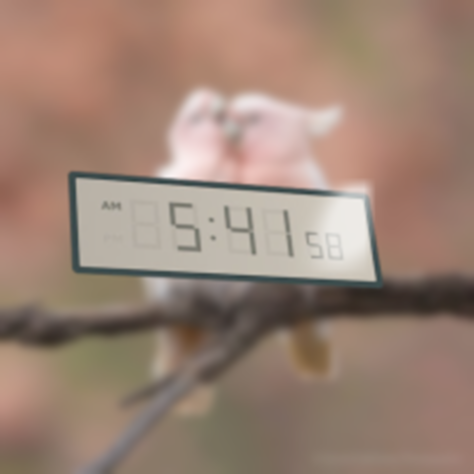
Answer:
5,41,58
